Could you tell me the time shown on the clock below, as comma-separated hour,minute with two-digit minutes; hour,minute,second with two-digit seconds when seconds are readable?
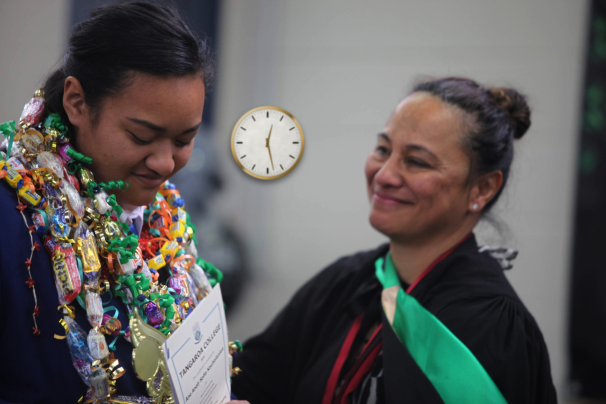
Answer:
12,28
